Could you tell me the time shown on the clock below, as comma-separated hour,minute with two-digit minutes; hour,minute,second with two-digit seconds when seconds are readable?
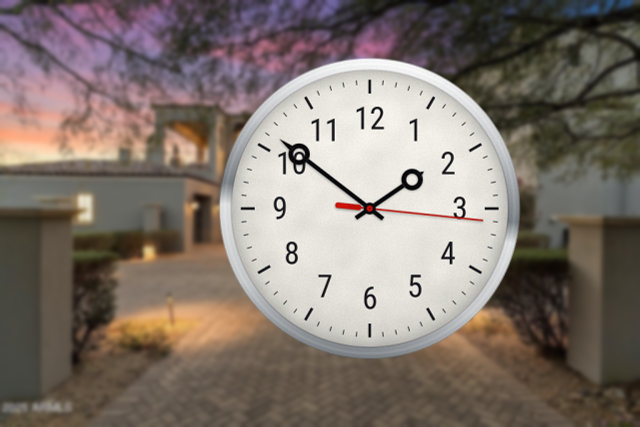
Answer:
1,51,16
